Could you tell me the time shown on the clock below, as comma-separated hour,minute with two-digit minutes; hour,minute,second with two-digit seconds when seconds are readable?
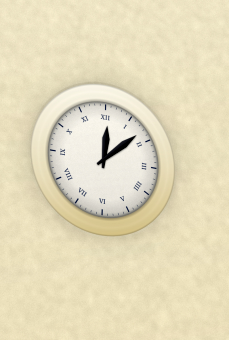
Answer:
12,08
